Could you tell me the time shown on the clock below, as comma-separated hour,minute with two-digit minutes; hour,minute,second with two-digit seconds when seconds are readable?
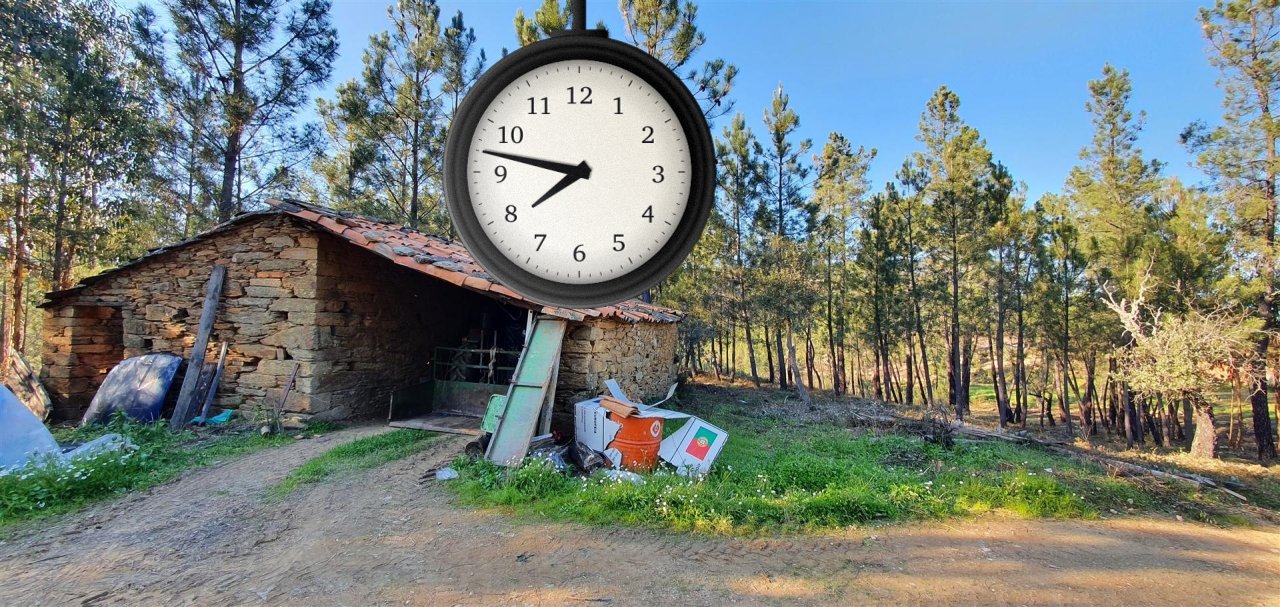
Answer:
7,47
